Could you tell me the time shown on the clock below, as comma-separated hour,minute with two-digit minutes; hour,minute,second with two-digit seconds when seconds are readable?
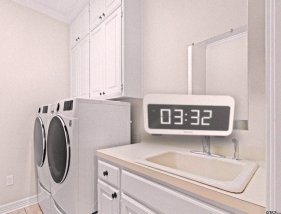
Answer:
3,32
